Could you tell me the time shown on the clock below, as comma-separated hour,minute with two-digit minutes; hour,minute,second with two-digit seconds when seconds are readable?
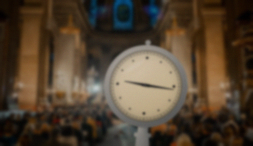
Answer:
9,16
